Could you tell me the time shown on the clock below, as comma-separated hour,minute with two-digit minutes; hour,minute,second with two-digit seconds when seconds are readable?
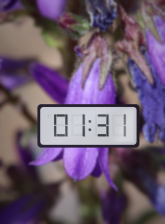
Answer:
1,31
